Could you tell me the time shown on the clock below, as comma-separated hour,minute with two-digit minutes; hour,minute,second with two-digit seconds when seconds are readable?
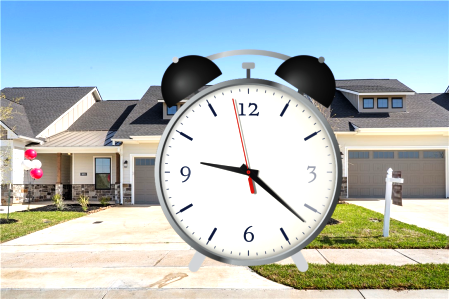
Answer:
9,21,58
